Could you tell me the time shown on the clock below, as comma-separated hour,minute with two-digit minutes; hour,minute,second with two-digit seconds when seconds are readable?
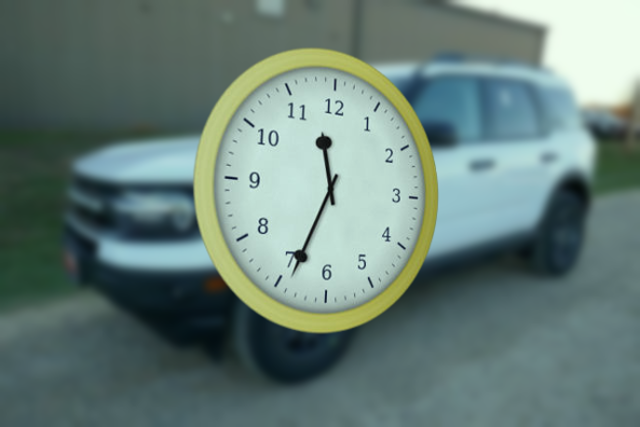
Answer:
11,34
